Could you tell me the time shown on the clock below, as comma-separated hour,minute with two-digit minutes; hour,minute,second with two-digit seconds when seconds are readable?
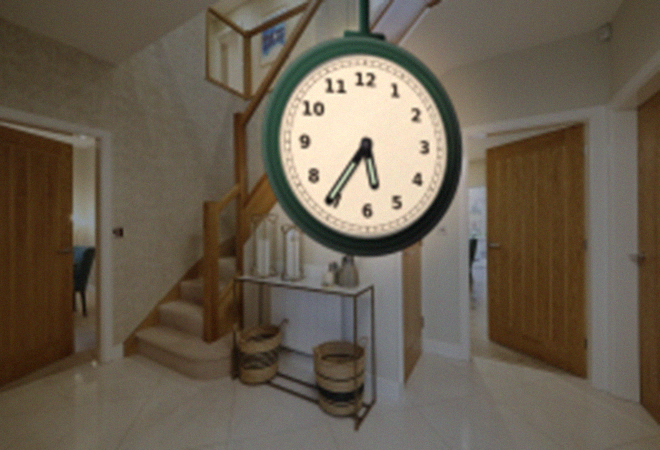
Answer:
5,36
